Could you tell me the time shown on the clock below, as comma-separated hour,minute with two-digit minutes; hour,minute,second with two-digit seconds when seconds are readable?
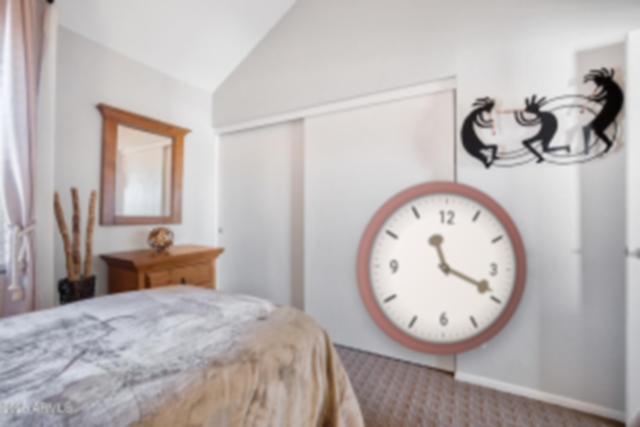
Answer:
11,19
